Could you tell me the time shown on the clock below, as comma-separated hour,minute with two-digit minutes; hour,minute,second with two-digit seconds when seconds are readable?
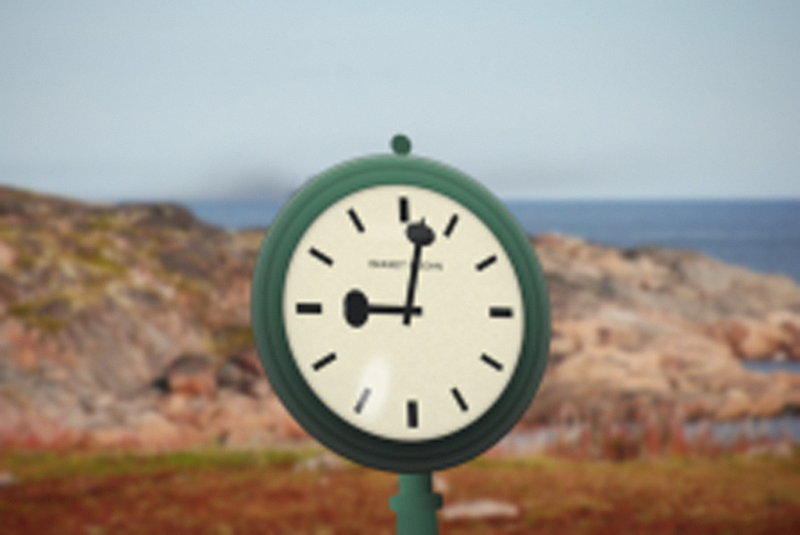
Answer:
9,02
